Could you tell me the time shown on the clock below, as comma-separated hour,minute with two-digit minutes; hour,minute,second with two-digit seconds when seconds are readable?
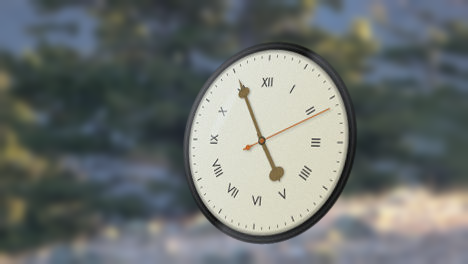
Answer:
4,55,11
